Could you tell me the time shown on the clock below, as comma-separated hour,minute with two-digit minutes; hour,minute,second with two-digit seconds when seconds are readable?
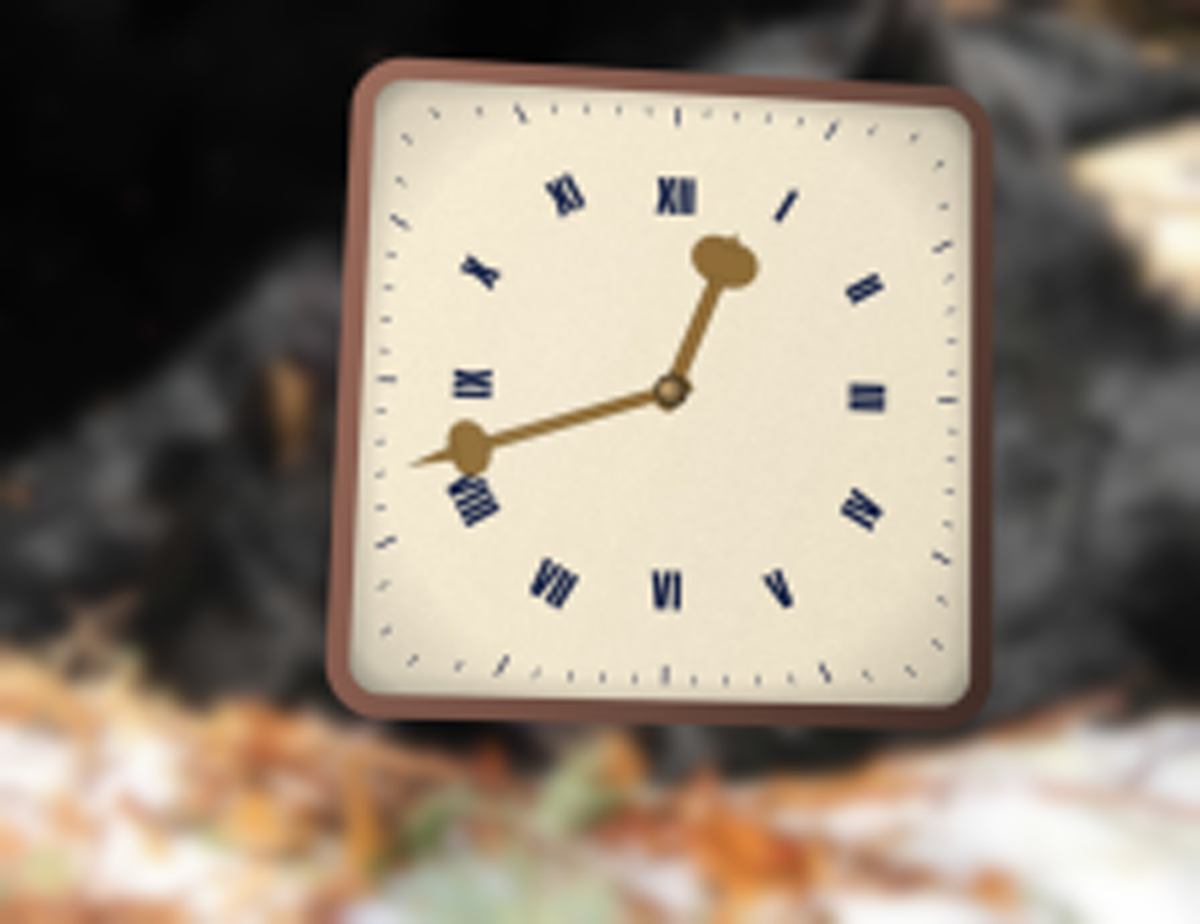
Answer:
12,42
